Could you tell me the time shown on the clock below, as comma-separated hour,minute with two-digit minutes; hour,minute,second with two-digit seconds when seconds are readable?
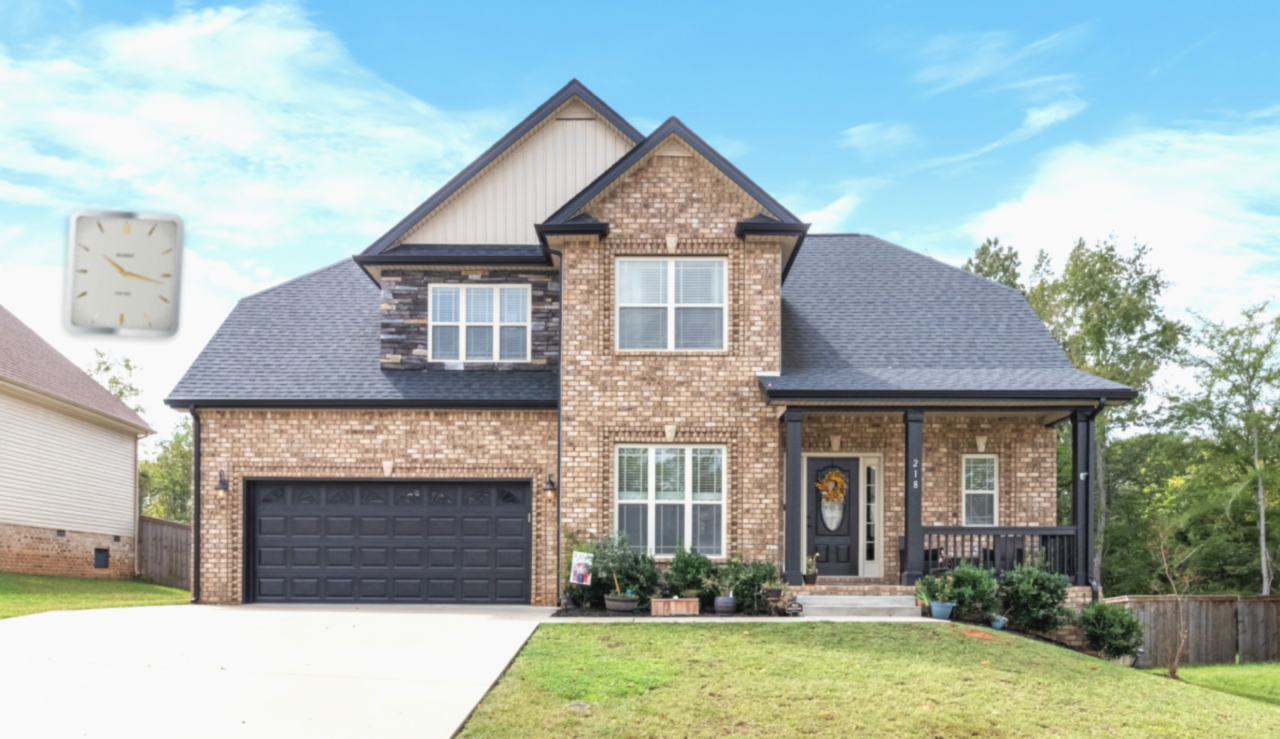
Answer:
10,17
